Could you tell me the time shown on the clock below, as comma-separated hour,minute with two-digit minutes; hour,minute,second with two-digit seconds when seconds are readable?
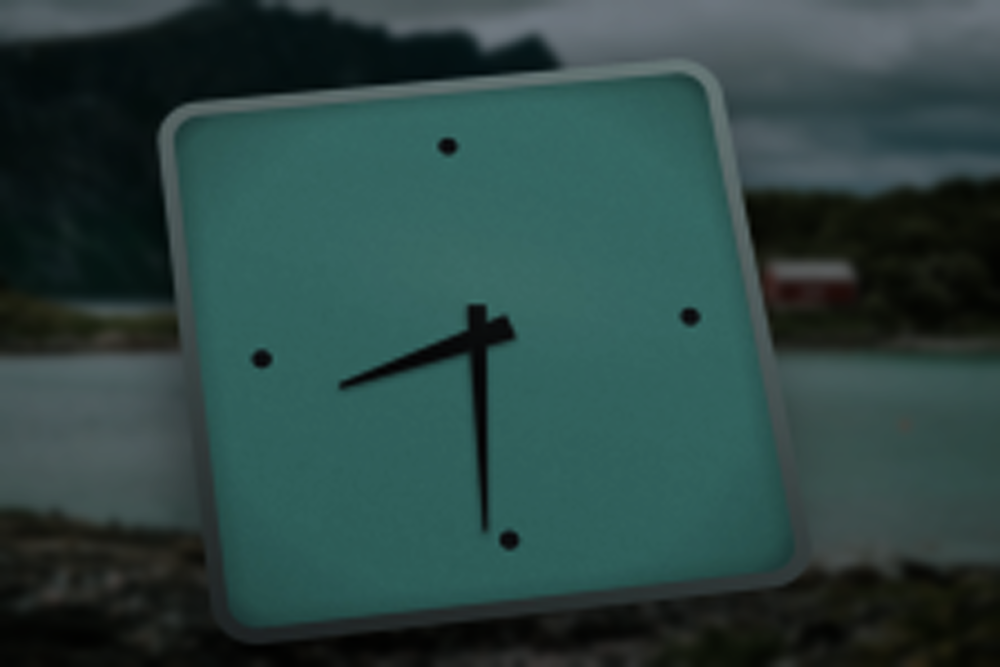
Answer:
8,31
